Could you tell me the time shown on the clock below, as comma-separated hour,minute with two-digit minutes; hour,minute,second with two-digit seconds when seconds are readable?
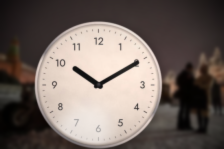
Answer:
10,10
